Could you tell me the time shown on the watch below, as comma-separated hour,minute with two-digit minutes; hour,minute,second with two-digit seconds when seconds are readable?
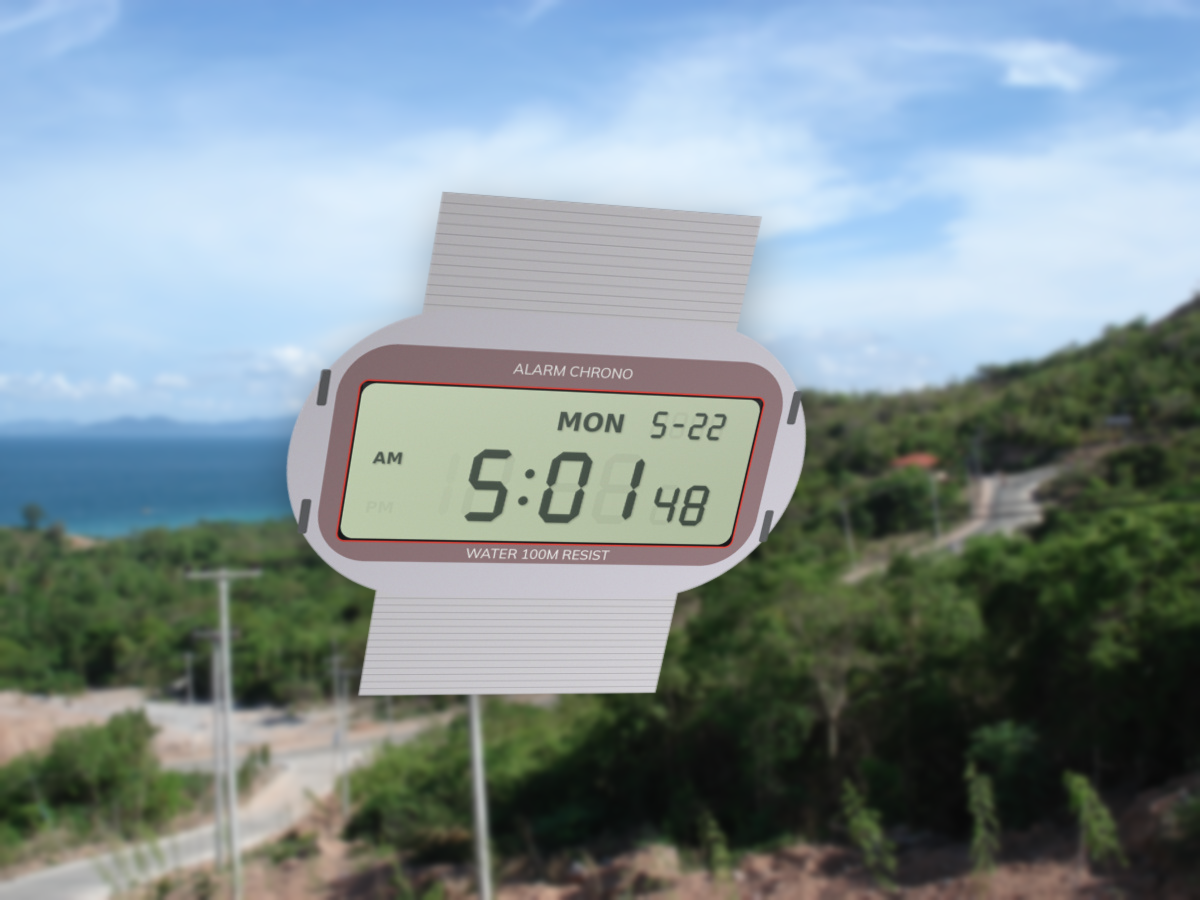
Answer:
5,01,48
